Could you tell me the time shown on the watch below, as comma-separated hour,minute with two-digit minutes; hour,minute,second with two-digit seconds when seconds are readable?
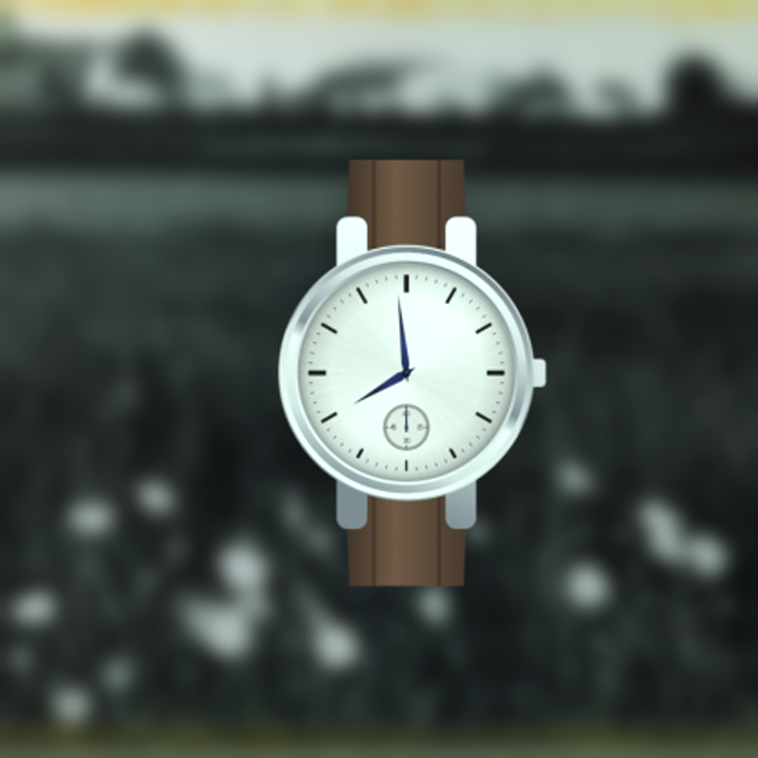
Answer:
7,59
